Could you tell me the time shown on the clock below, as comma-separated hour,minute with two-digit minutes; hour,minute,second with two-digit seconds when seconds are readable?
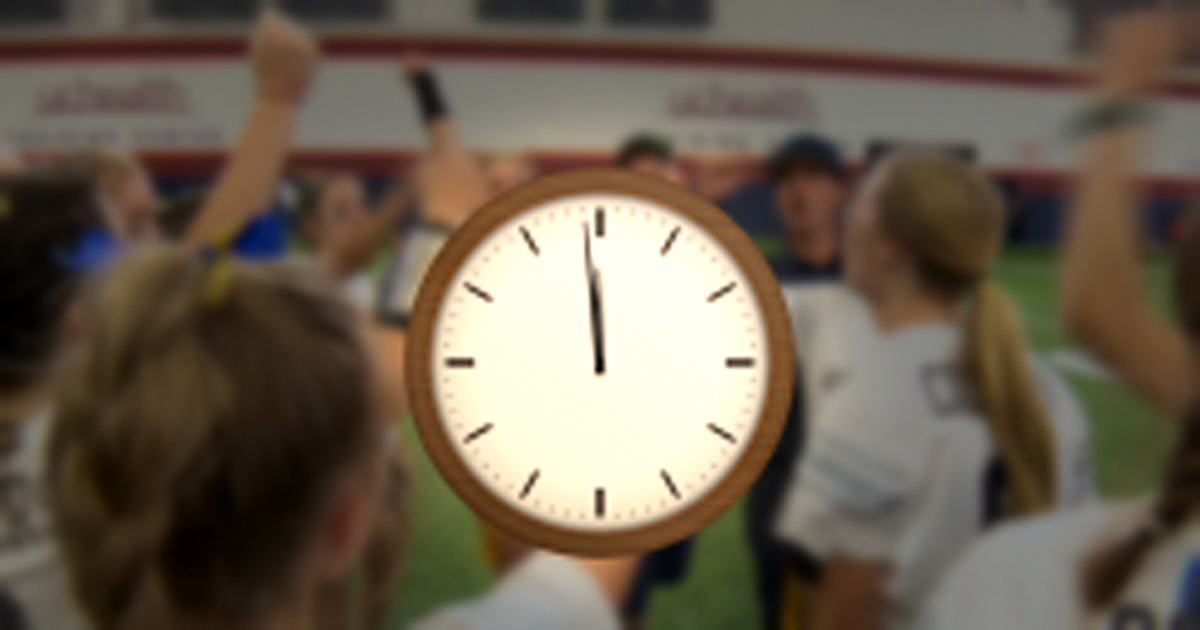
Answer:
11,59
